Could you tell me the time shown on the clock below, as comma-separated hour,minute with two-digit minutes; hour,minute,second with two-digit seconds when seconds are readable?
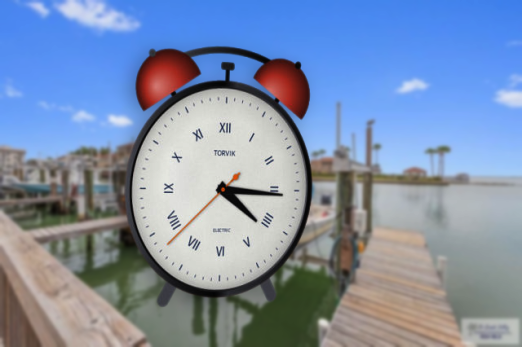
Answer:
4,15,38
